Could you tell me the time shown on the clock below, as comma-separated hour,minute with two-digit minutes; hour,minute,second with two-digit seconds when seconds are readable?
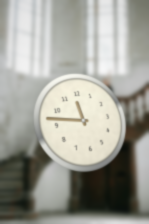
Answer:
11,47
